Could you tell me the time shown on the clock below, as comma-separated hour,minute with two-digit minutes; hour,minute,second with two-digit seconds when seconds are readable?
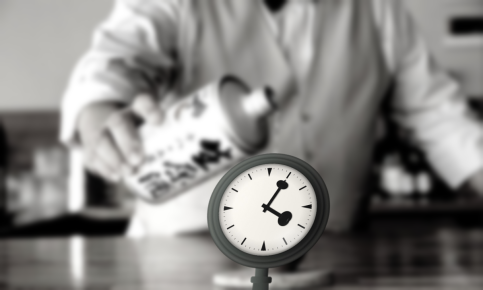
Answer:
4,05
